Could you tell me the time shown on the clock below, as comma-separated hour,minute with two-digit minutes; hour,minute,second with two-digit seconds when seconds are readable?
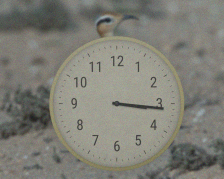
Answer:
3,16
